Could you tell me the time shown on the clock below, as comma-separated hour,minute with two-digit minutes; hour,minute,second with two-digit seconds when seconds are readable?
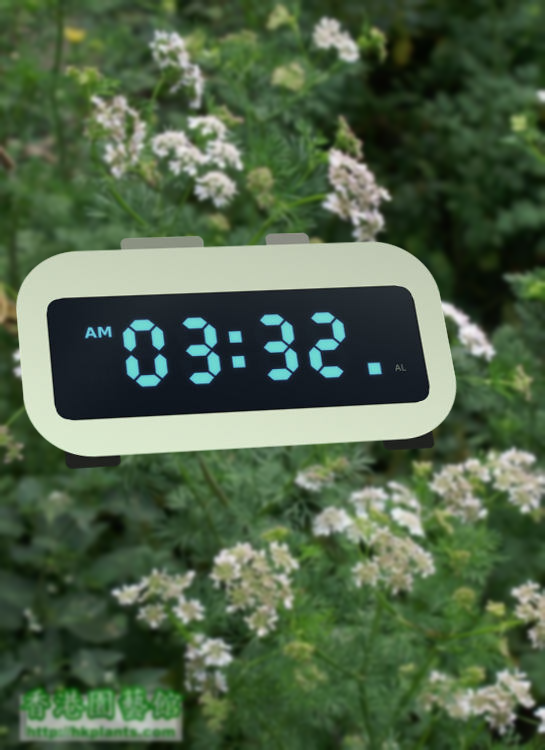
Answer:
3,32
